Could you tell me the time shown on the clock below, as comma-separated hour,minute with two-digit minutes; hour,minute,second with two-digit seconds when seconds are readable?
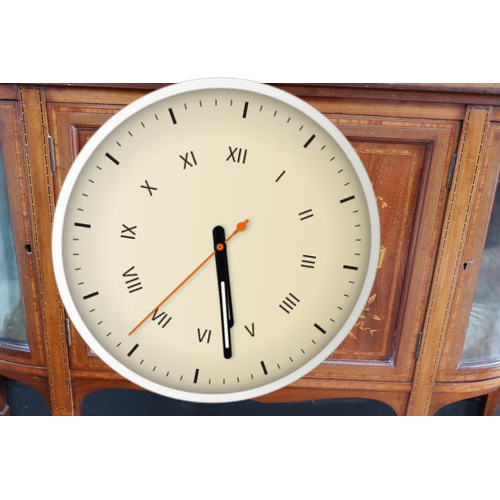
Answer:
5,27,36
